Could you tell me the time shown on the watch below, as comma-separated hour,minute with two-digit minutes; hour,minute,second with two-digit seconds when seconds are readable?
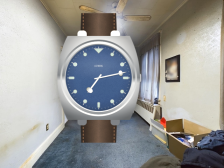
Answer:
7,13
